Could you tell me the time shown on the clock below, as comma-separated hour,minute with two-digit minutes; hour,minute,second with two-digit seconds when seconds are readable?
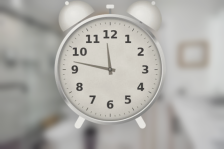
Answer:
11,47
